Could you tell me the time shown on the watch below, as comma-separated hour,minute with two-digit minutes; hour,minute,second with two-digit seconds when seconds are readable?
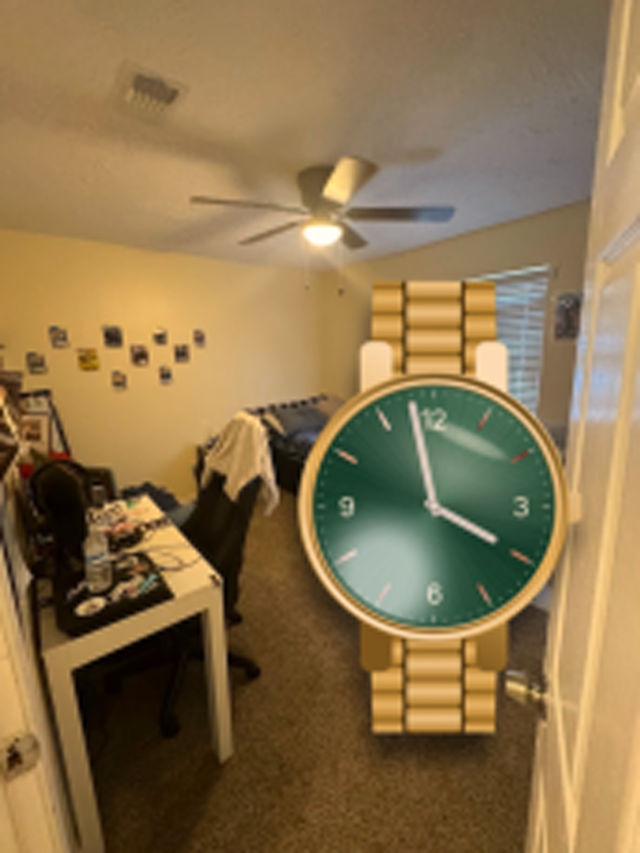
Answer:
3,58
